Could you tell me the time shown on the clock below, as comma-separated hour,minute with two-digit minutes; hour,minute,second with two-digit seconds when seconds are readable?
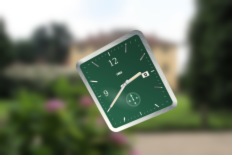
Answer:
2,40
